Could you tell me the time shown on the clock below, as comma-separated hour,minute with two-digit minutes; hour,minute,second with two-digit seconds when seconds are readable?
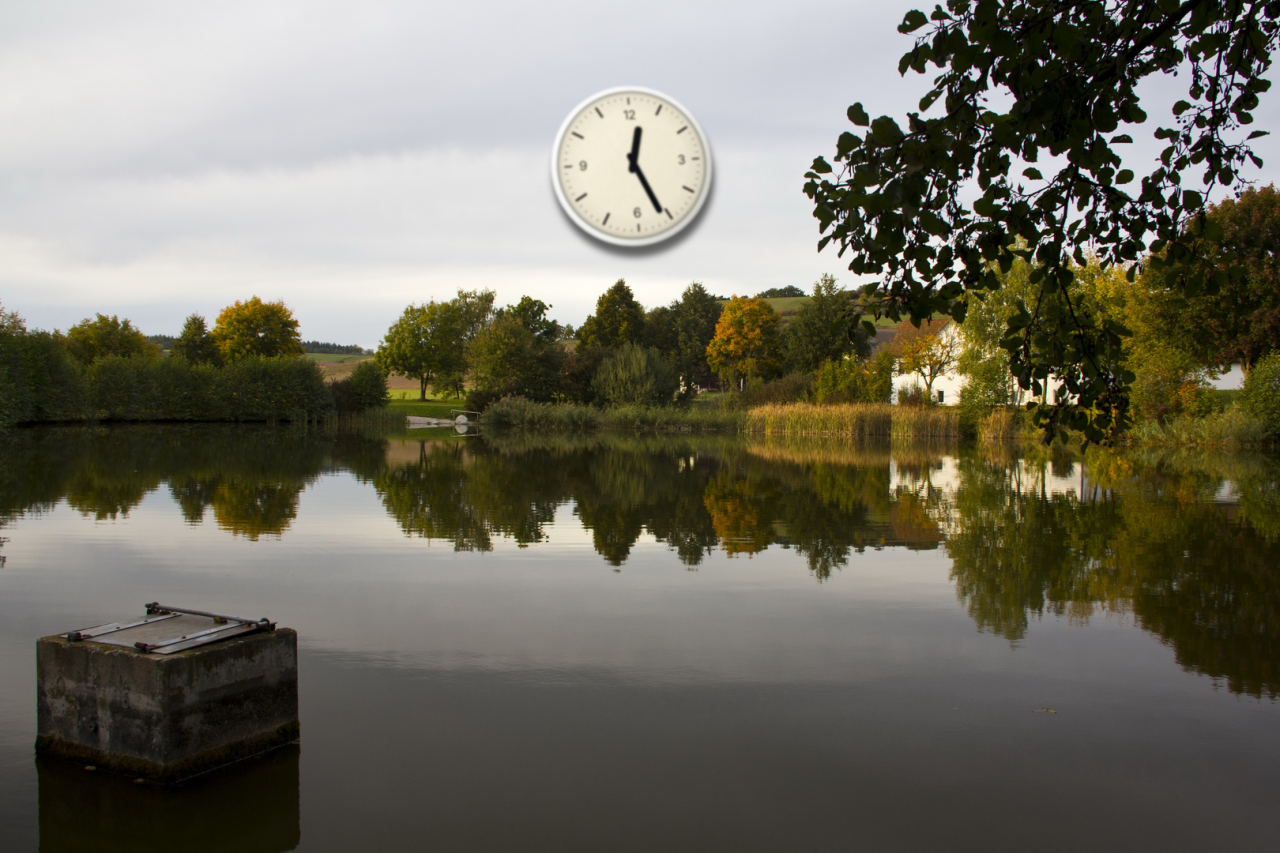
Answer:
12,26
